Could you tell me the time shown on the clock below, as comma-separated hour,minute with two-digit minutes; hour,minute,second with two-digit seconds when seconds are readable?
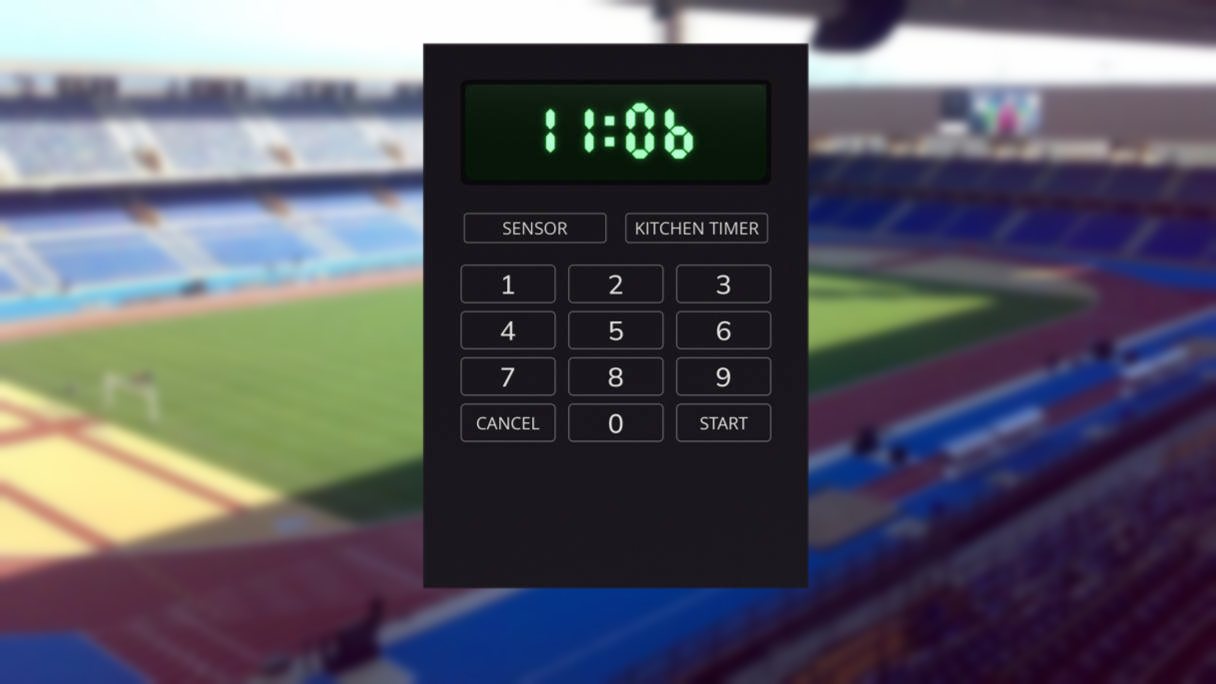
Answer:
11,06
